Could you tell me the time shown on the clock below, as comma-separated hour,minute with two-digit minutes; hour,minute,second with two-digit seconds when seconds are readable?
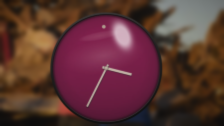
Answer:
3,35
